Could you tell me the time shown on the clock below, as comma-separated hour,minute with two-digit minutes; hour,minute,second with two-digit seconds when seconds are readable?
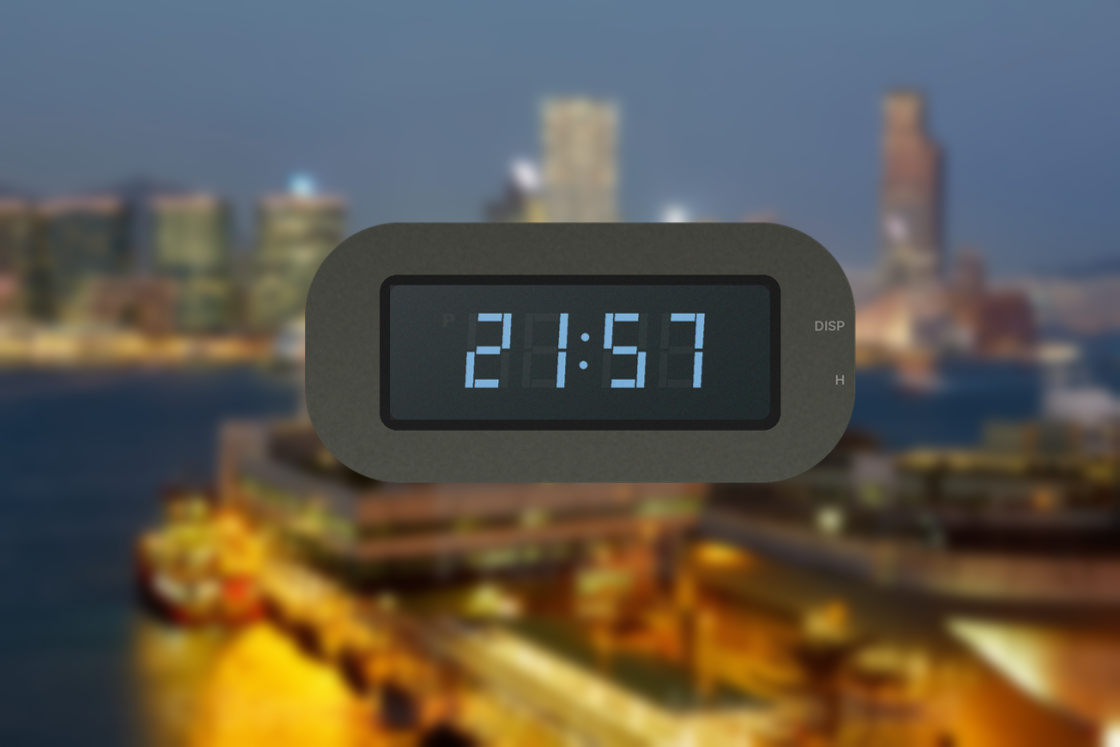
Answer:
21,57
